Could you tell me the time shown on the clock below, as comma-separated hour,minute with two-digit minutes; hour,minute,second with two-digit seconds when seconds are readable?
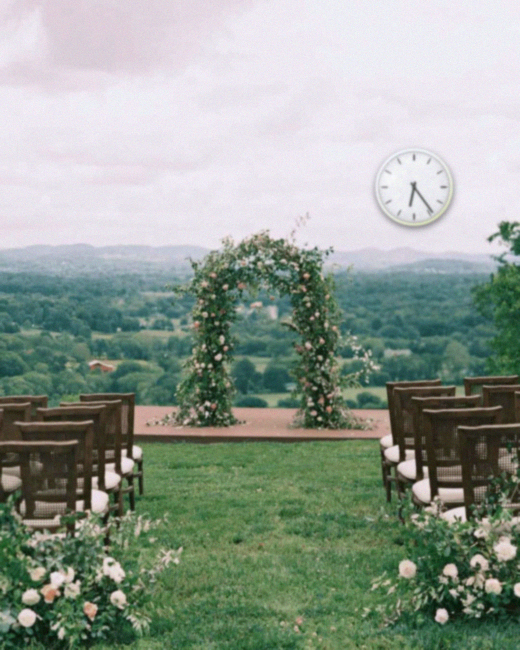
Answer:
6,24
